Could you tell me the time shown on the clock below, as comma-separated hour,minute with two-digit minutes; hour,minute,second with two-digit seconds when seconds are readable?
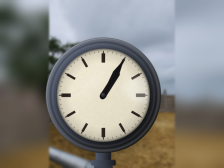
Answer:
1,05
